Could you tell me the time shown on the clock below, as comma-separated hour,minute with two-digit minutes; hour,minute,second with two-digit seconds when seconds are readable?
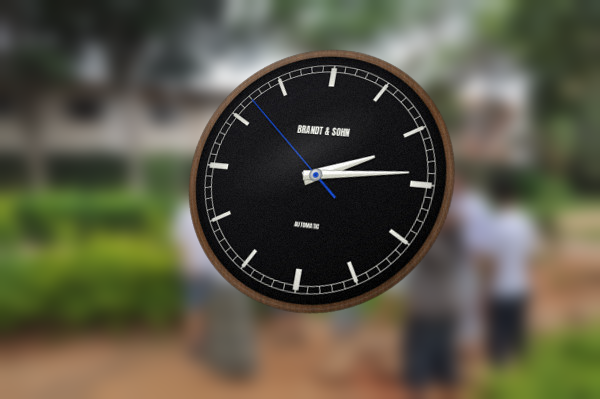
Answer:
2,13,52
